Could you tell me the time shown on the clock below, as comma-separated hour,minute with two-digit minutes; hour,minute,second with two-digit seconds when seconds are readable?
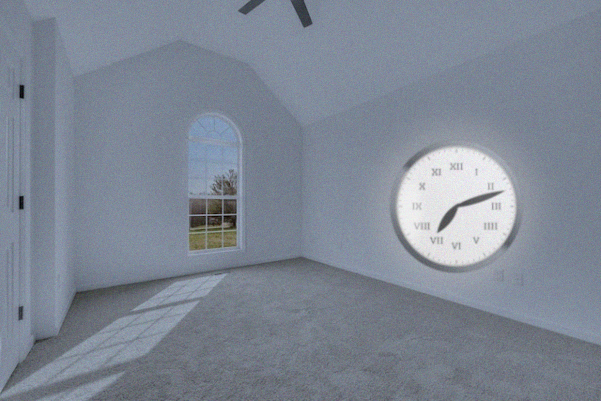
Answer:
7,12
